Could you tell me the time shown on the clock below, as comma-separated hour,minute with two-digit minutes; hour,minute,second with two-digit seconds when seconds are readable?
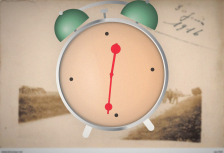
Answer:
12,32
